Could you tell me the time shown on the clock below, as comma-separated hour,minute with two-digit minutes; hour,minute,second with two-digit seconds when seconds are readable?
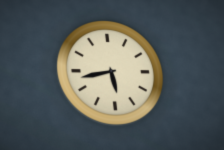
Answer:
5,43
